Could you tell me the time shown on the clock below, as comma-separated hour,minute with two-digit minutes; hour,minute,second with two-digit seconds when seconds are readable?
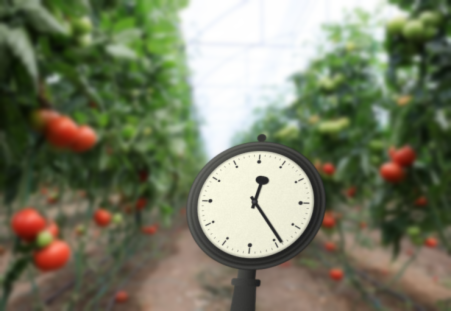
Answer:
12,24
